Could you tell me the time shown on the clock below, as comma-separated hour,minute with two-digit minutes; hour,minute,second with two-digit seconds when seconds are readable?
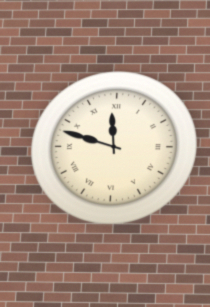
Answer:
11,48
